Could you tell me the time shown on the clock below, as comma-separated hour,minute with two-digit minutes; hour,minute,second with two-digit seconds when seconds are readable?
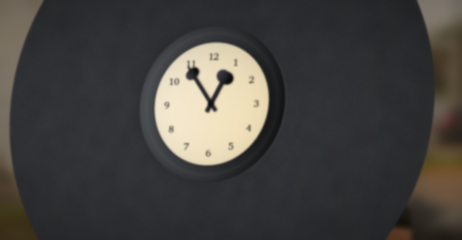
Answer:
12,54
